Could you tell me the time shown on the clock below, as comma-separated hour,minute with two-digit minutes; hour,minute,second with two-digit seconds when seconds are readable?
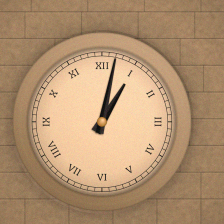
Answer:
1,02
